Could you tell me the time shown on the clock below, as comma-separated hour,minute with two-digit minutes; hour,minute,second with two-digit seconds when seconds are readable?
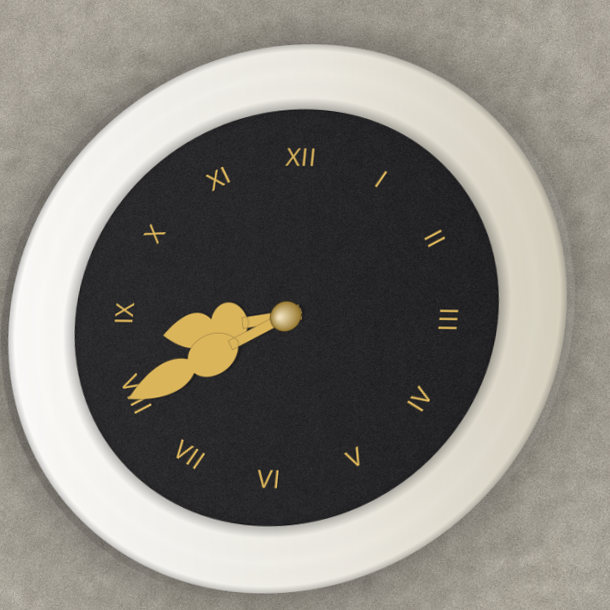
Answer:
8,40
